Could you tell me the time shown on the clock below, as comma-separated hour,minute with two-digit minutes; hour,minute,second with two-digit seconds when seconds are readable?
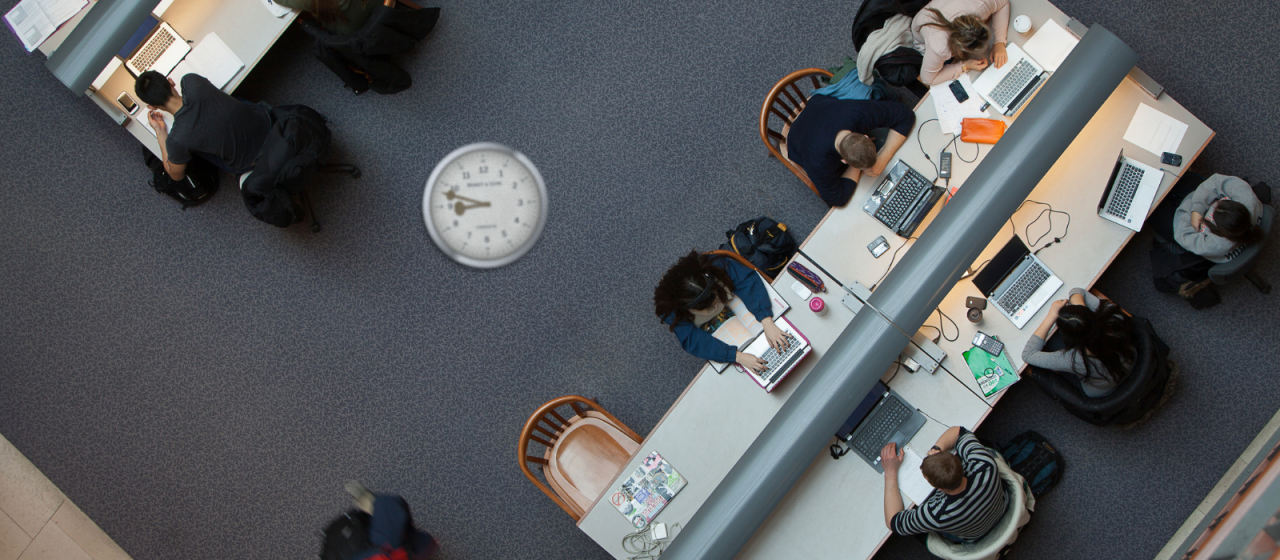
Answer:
8,48
